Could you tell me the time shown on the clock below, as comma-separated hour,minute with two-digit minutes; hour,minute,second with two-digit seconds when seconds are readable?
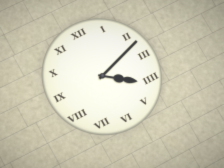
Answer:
4,12
